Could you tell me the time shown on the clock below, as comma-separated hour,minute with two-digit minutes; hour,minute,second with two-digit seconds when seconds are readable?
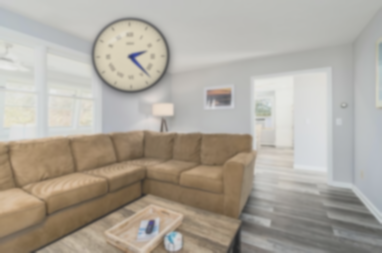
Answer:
2,23
